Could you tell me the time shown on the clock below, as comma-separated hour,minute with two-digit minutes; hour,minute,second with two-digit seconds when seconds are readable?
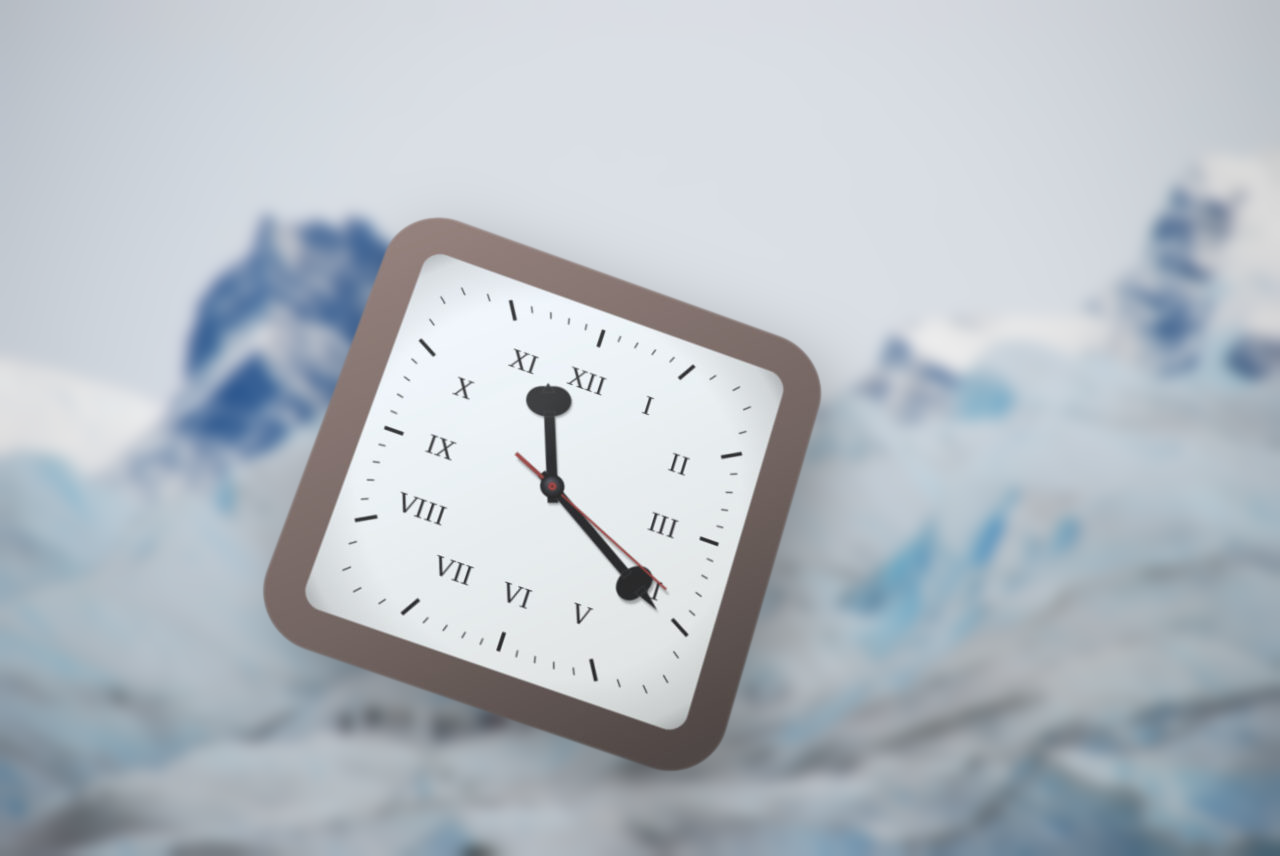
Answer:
11,20,19
